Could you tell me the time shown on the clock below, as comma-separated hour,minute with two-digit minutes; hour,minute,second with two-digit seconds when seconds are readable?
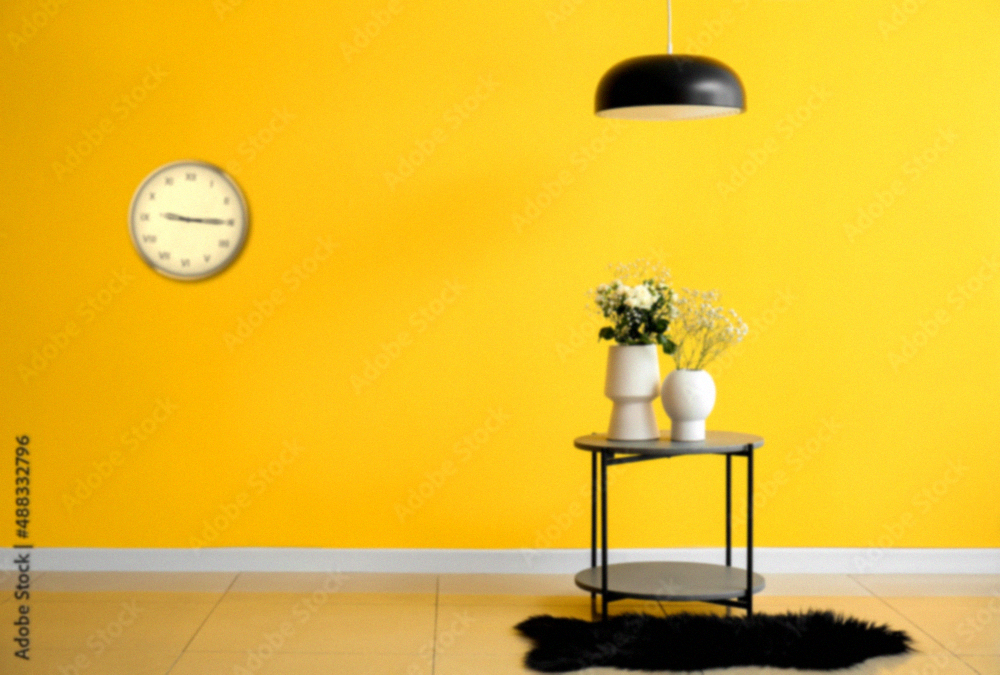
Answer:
9,15
